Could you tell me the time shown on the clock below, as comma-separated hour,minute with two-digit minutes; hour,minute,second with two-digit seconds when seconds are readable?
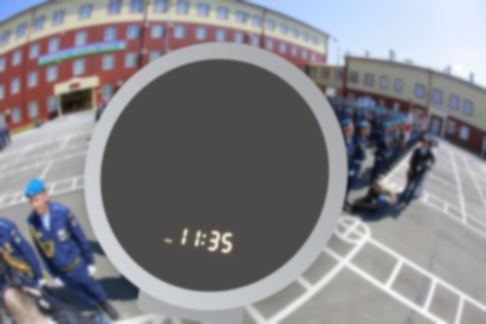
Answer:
11,35
